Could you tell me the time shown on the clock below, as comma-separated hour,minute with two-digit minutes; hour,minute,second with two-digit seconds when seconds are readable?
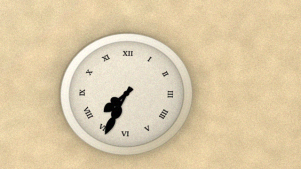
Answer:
7,34
